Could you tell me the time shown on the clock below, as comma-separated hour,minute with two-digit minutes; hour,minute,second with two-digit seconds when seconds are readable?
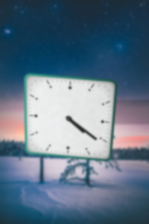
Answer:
4,21
